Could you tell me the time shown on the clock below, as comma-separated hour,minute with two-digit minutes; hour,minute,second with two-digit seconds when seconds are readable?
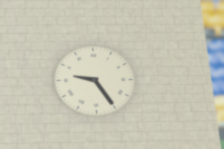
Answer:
9,25
